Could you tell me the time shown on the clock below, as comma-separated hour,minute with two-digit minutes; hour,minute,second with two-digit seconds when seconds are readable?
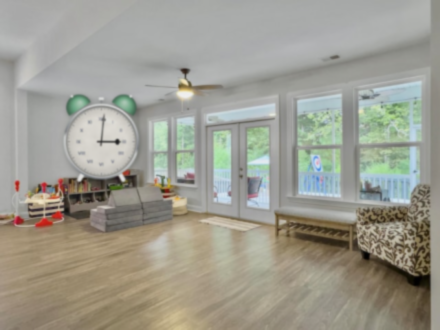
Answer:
3,01
